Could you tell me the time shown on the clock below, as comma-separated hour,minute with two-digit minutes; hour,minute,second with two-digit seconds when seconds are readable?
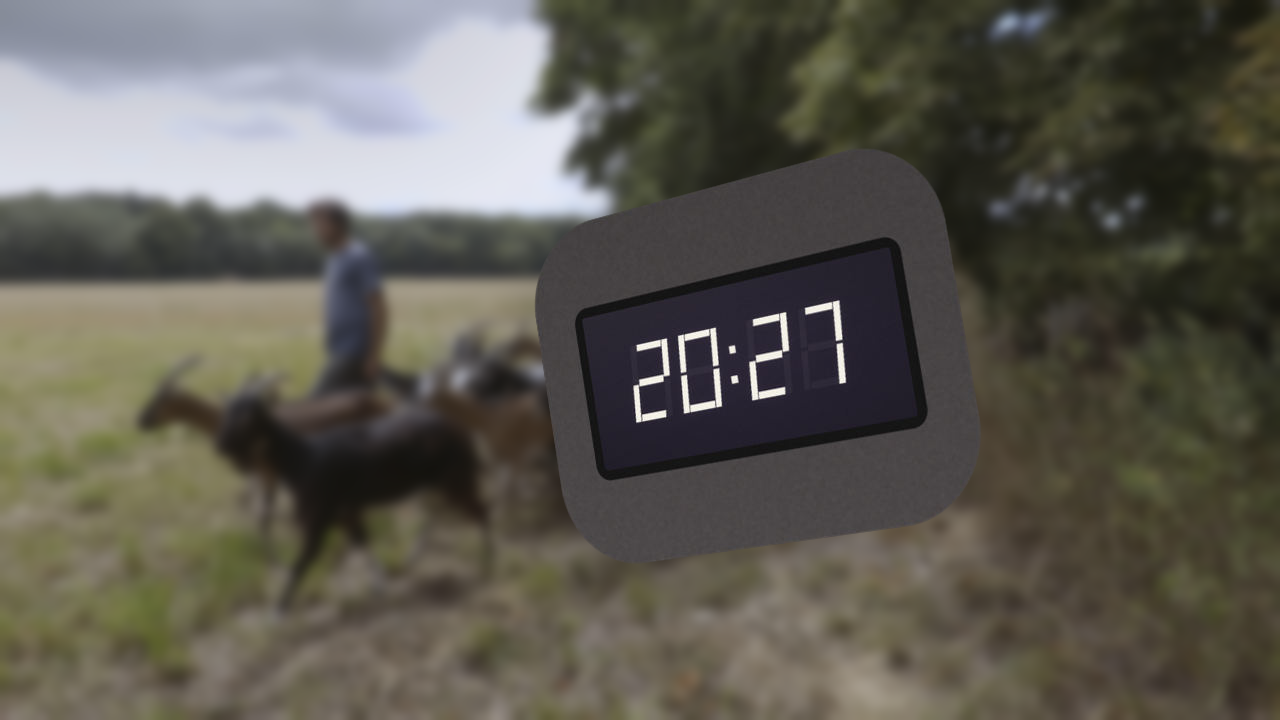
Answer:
20,27
